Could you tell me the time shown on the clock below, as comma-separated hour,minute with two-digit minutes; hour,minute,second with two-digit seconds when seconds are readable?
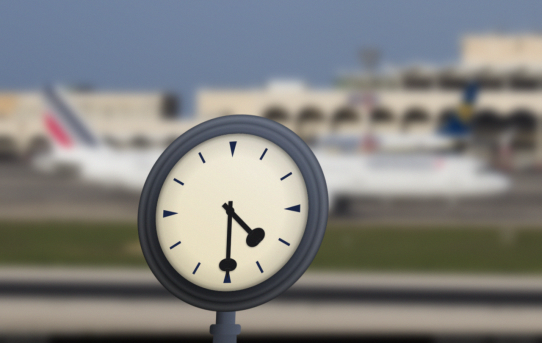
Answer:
4,30
